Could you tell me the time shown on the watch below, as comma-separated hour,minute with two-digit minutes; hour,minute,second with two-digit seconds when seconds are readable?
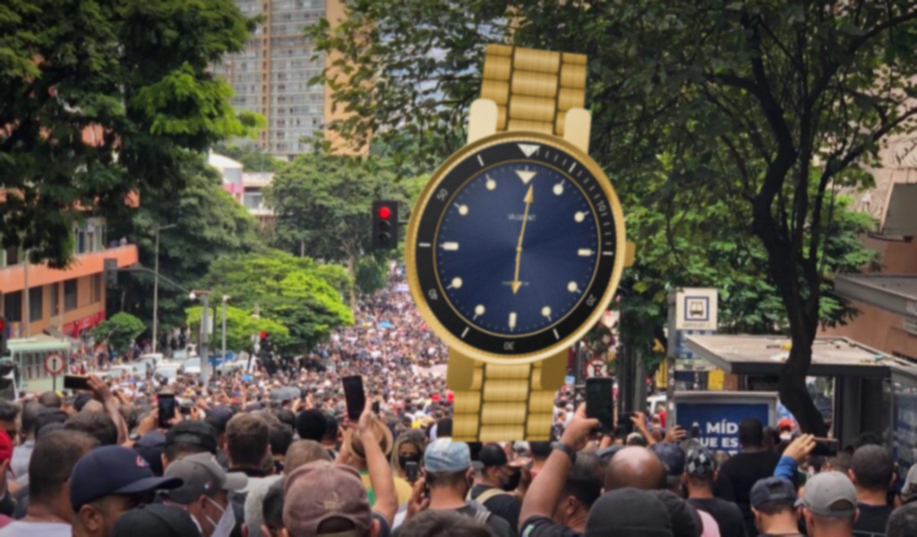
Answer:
6,01
